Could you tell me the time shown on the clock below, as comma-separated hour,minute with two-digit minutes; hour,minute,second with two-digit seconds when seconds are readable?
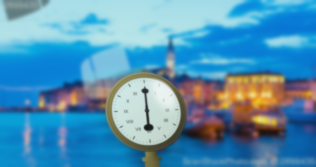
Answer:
6,00
